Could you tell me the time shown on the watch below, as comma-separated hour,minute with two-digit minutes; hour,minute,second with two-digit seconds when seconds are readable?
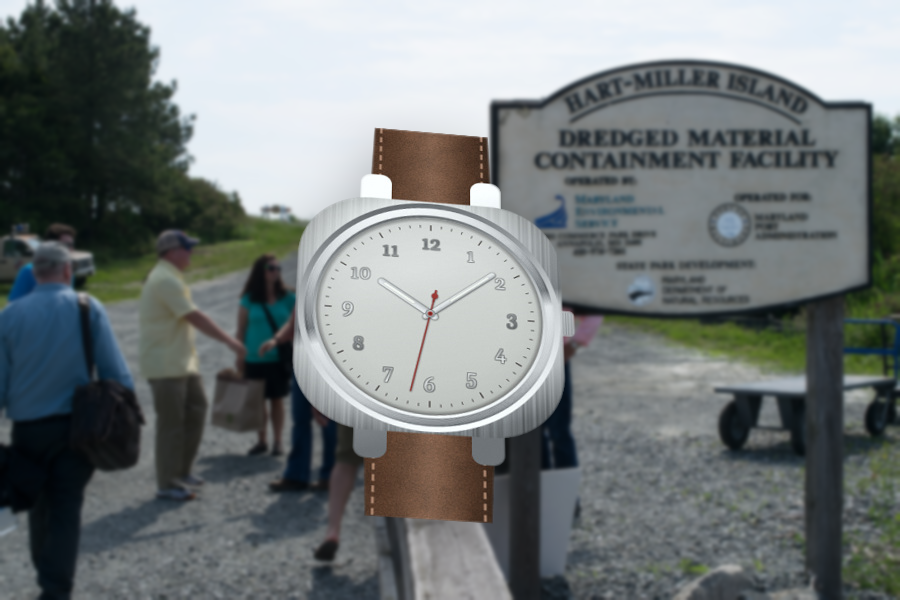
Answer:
10,08,32
